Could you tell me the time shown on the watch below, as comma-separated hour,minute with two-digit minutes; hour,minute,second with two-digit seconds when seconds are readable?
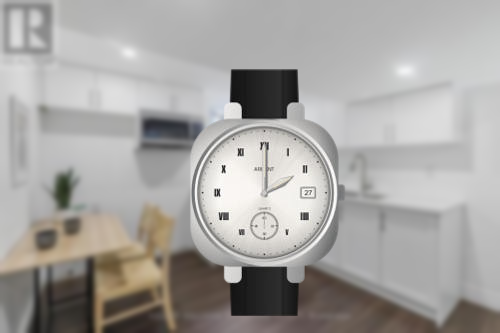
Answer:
2,00
